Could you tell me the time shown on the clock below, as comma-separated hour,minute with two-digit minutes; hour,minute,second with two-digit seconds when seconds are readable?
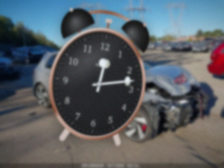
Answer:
12,13
